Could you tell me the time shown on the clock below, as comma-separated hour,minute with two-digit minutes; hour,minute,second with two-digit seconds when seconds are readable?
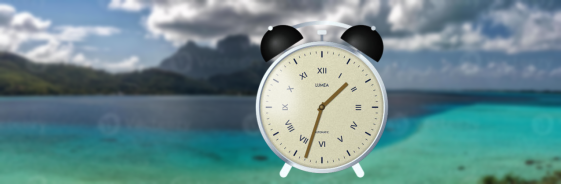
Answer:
1,33
